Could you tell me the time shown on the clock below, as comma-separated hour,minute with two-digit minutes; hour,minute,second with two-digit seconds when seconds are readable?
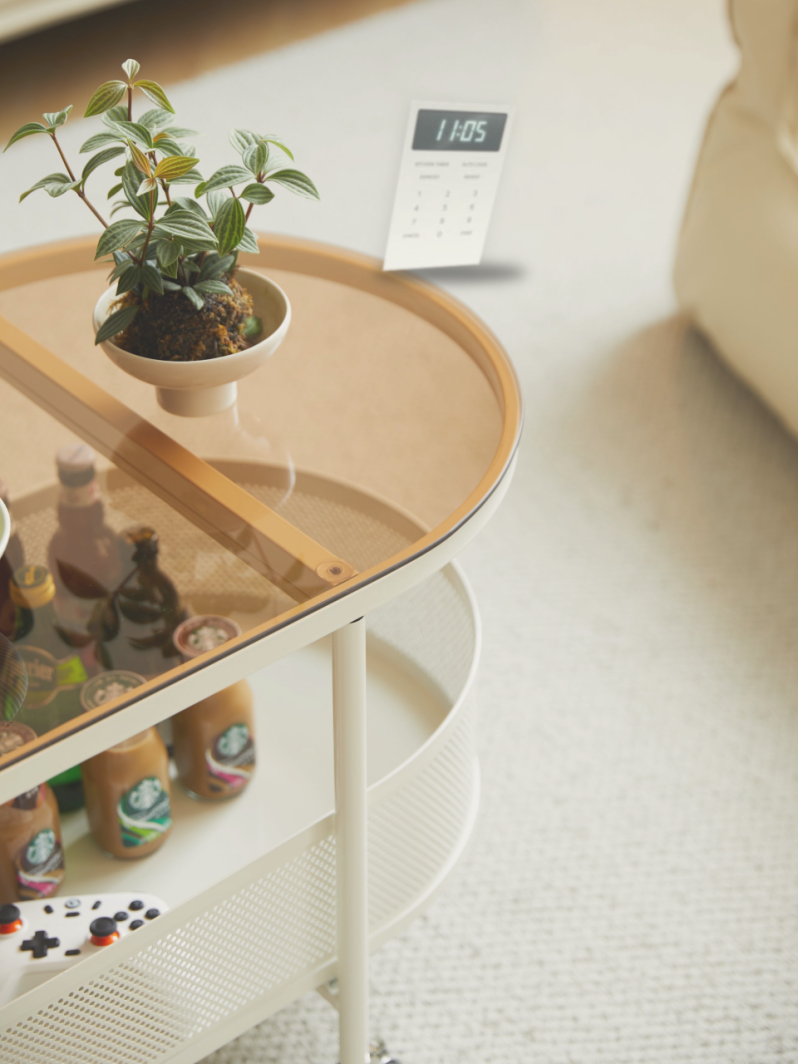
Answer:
11,05
